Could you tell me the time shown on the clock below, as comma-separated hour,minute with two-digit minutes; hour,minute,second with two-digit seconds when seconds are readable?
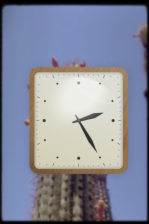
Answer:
2,25
